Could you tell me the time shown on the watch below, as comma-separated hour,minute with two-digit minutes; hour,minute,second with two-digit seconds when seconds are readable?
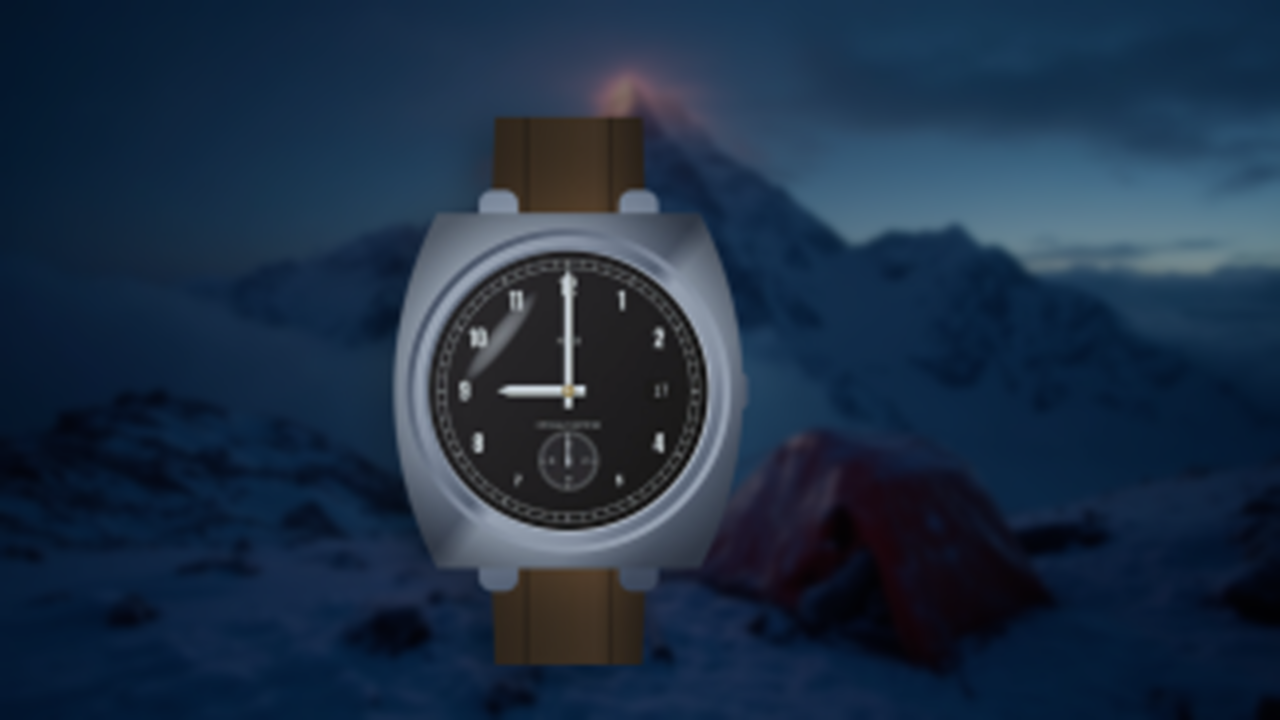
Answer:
9,00
